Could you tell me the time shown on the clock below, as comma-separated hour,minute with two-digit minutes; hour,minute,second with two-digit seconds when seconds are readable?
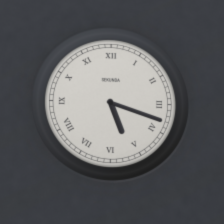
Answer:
5,18
